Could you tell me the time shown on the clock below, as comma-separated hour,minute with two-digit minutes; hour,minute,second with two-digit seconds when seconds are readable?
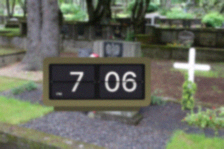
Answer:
7,06
